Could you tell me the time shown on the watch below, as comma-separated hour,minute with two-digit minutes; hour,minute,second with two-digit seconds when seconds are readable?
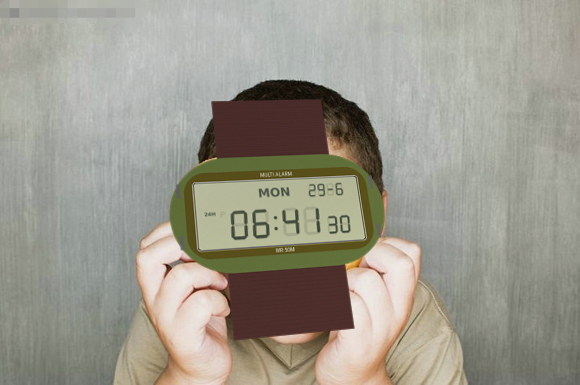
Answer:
6,41,30
